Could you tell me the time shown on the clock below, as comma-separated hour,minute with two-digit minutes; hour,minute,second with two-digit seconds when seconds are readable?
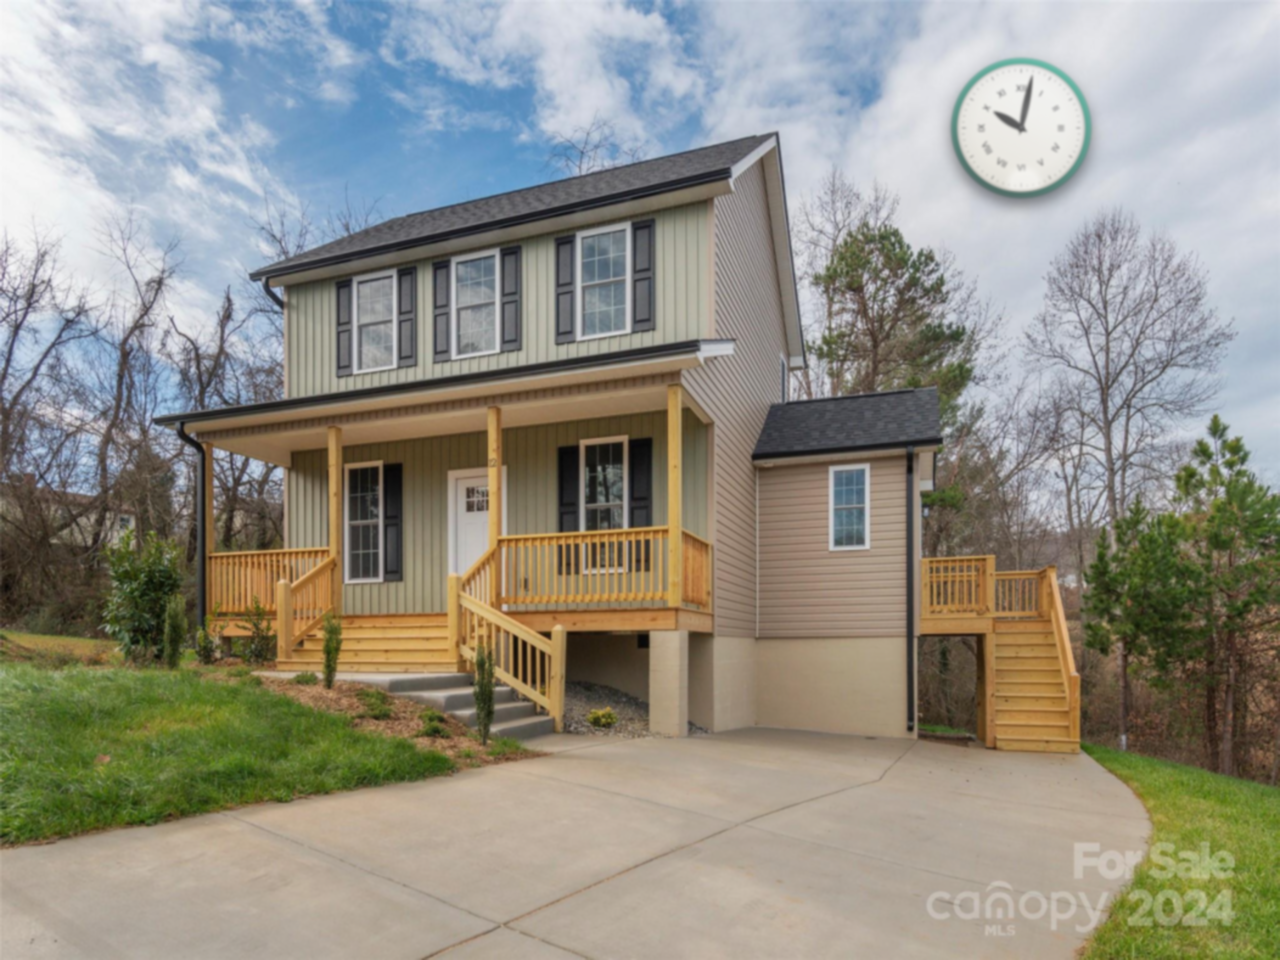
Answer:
10,02
